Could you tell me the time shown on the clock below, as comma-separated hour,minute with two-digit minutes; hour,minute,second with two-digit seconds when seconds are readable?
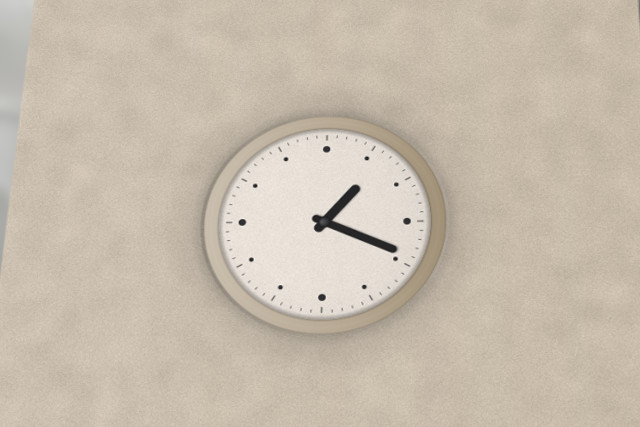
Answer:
1,19
